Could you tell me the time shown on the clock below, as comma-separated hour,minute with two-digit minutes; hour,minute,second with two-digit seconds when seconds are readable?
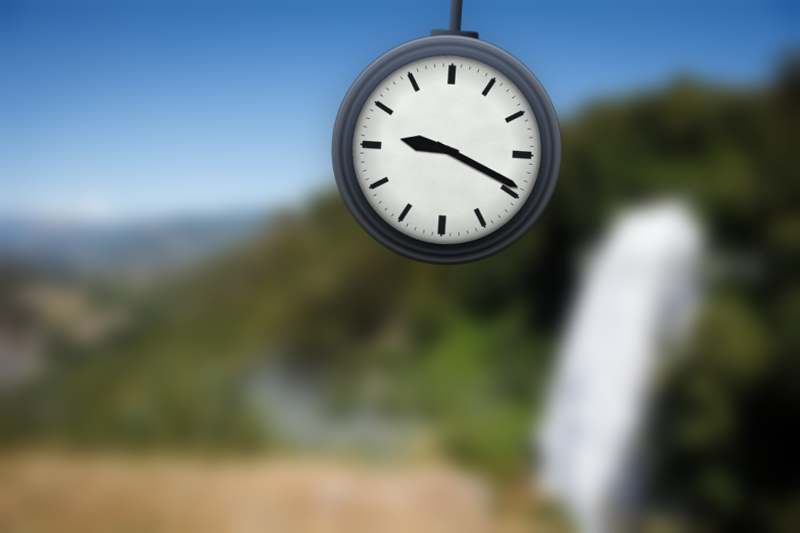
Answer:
9,19
